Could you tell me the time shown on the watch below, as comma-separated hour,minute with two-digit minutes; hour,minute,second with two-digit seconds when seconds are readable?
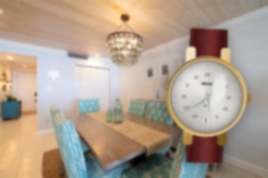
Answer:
5,39
